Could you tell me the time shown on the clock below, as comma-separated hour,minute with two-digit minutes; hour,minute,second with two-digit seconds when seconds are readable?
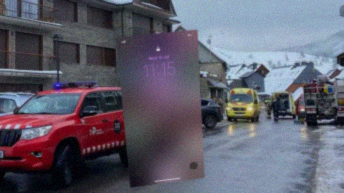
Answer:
11,15
